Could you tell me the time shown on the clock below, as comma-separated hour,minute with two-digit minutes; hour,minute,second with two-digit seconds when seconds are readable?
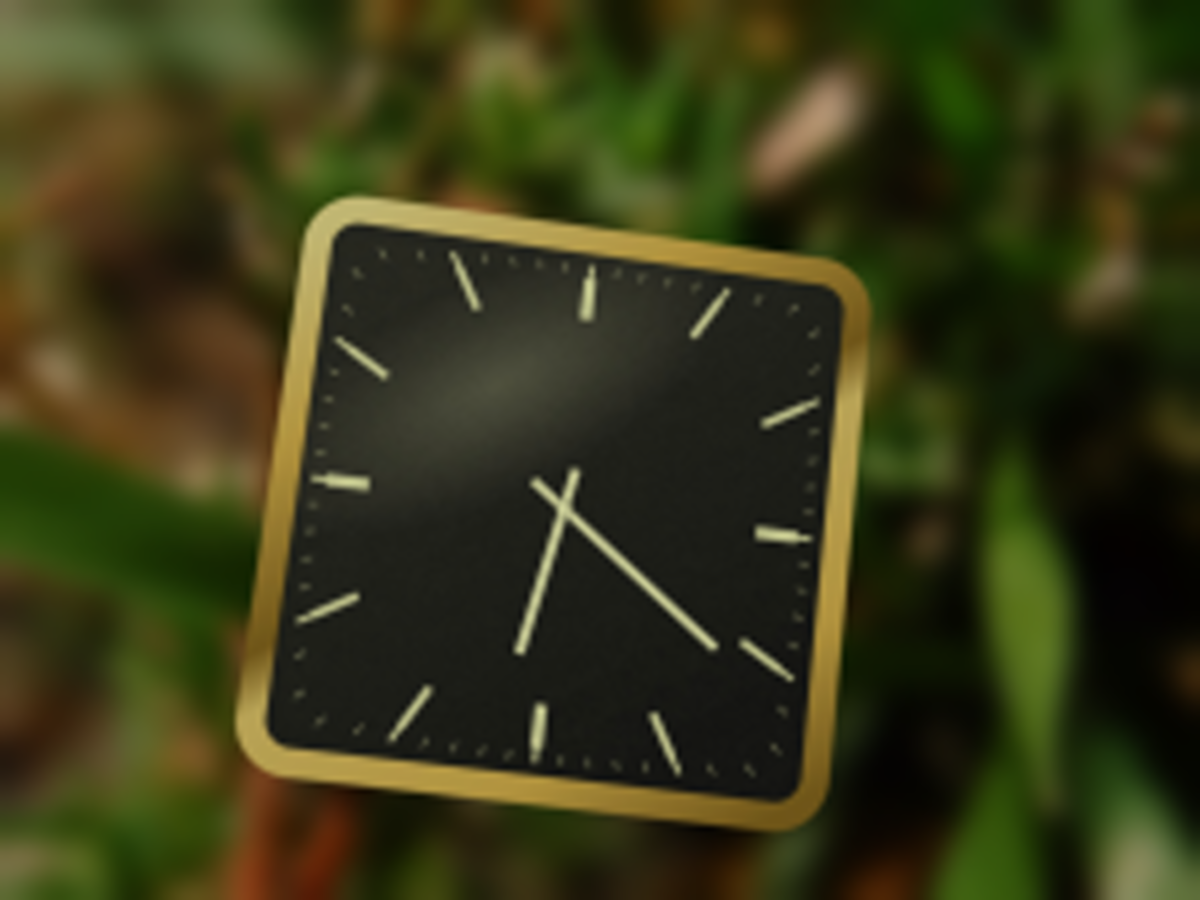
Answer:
6,21
